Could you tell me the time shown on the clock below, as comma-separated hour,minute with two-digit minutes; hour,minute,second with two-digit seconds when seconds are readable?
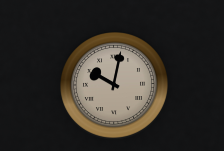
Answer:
10,02
